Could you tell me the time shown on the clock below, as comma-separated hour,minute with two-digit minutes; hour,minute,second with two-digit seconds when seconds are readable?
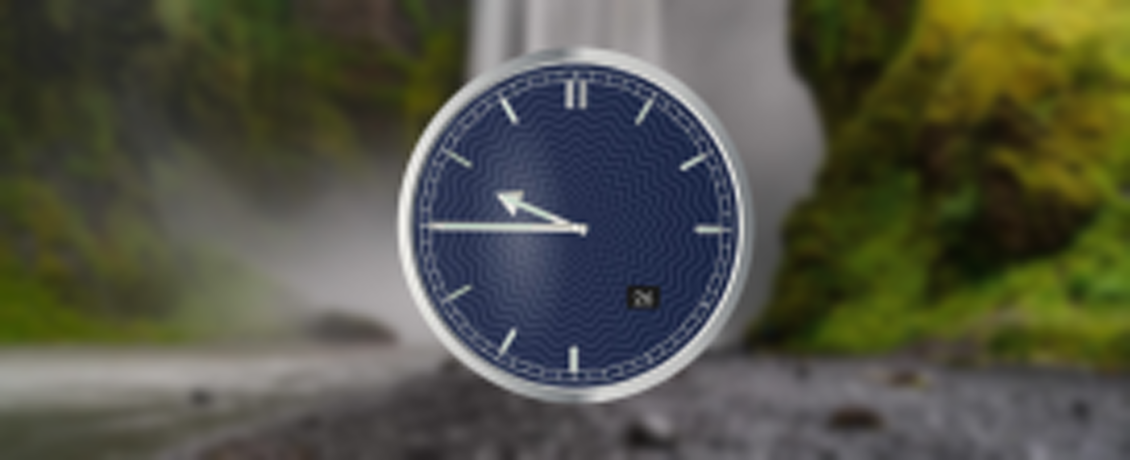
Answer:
9,45
